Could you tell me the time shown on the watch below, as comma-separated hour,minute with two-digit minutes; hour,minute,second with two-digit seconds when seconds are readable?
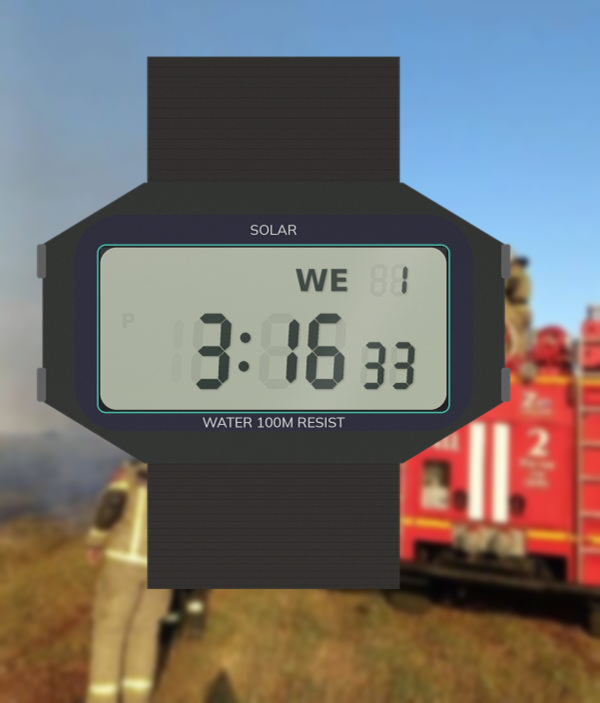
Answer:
3,16,33
